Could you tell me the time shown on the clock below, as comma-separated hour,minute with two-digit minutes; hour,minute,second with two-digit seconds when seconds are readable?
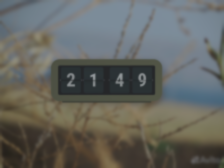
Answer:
21,49
